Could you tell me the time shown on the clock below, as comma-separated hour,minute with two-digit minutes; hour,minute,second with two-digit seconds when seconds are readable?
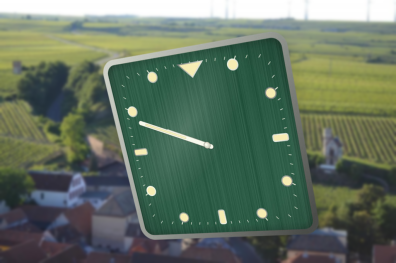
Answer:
9,49
